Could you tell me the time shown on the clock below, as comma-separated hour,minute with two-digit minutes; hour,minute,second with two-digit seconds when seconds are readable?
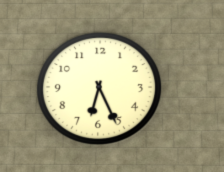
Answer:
6,26
